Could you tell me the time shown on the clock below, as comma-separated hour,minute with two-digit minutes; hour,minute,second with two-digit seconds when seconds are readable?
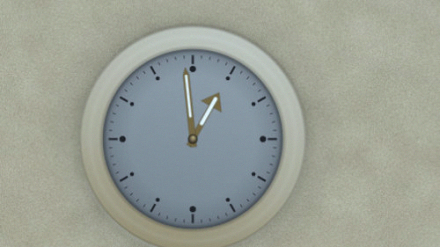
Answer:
12,59
